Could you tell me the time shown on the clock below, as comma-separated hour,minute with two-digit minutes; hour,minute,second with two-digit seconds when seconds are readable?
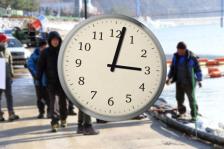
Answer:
3,02
